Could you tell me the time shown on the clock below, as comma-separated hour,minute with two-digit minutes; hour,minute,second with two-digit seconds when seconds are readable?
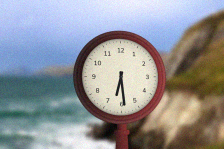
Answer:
6,29
